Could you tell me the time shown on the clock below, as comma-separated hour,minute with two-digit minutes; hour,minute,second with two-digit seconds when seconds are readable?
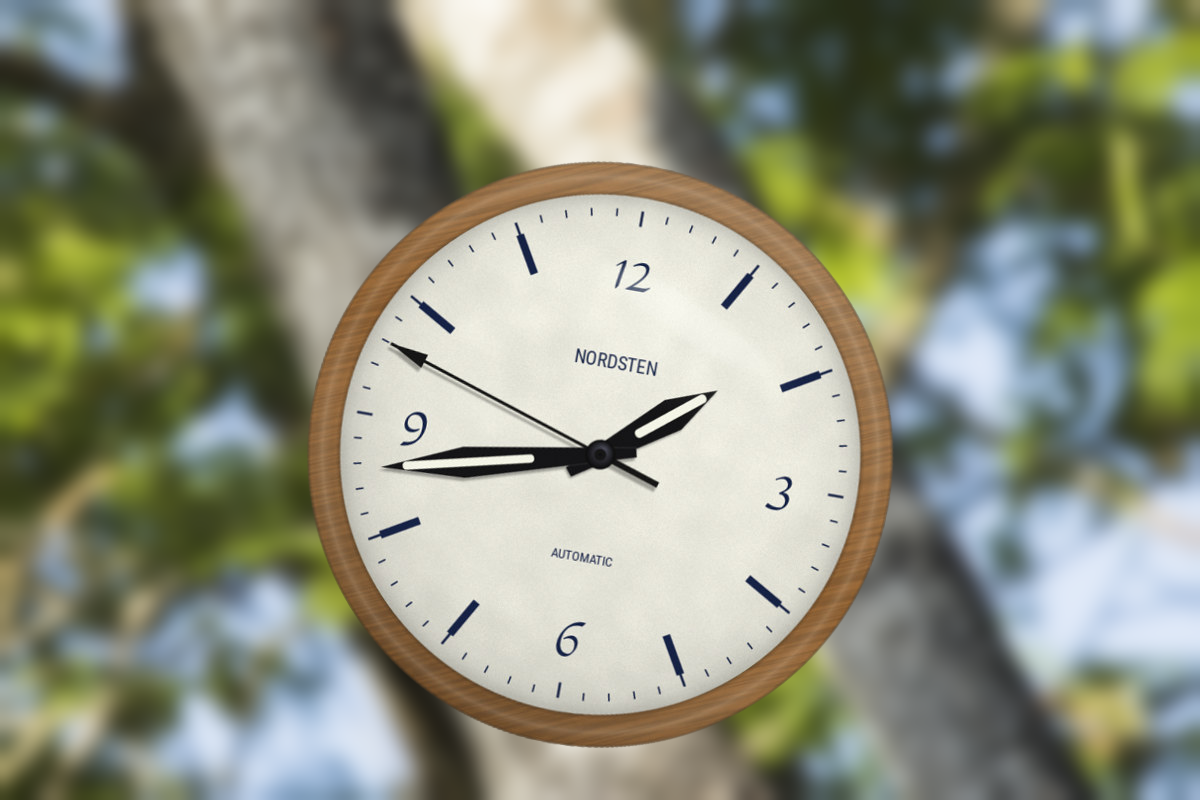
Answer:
1,42,48
